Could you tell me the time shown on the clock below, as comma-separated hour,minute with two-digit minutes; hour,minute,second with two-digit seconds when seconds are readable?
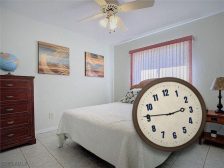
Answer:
2,46
